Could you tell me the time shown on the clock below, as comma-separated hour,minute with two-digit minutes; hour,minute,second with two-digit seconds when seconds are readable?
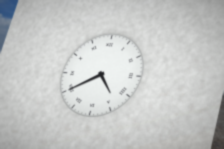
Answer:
4,40
